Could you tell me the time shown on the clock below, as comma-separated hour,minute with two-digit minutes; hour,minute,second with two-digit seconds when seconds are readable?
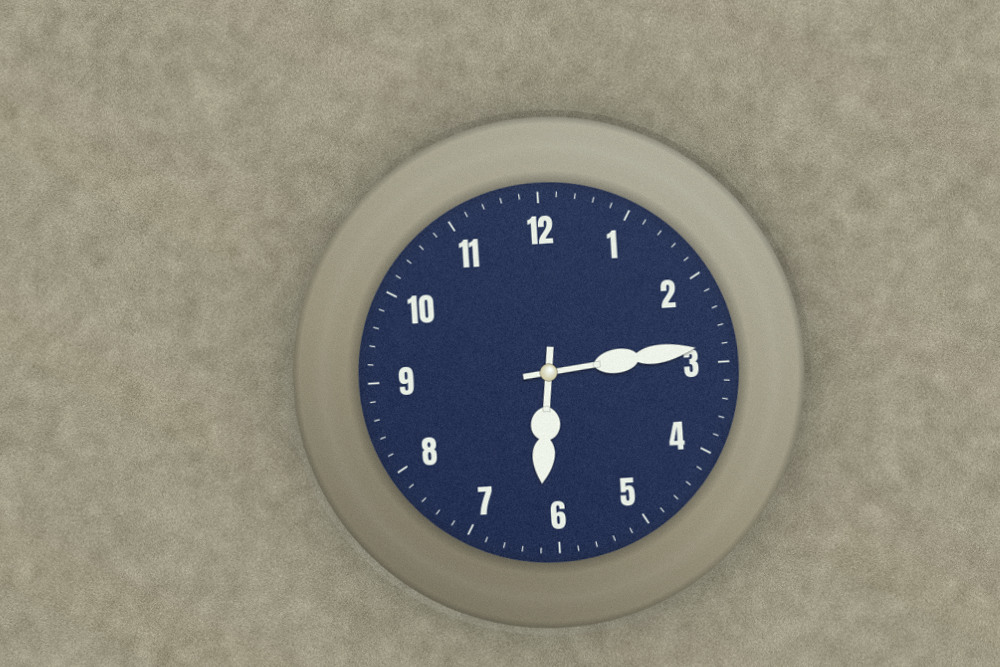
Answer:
6,14
